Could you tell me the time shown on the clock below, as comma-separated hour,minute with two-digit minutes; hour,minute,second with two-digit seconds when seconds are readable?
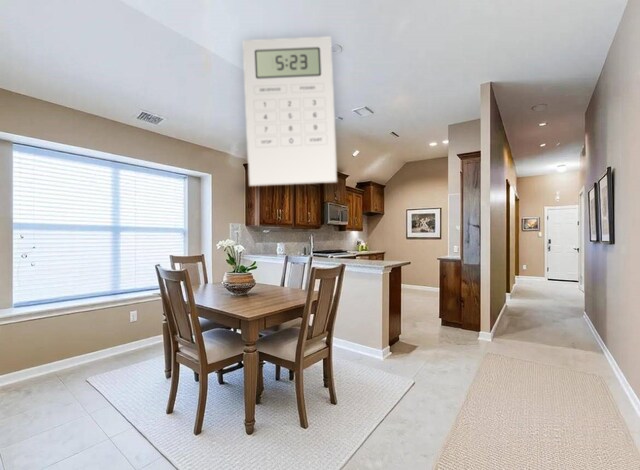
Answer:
5,23
